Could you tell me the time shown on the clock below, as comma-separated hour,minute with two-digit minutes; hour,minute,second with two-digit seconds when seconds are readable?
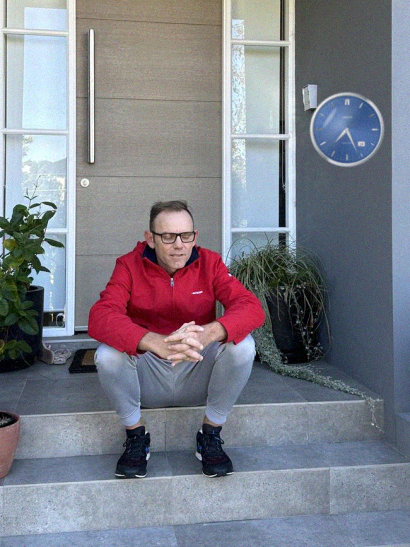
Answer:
7,26
